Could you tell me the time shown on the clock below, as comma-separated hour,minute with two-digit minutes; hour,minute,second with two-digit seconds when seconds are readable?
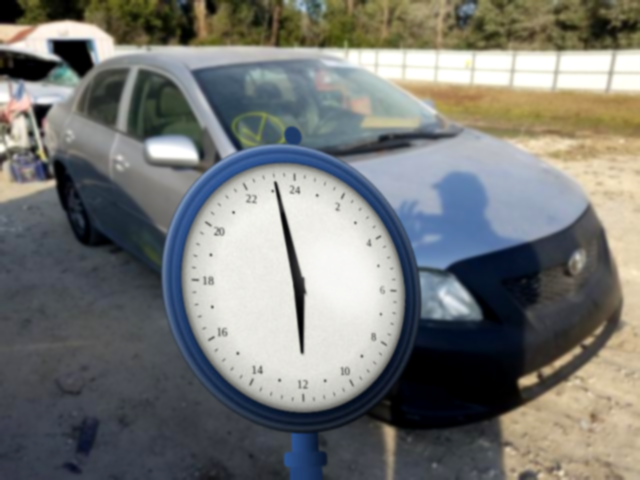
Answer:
11,58
